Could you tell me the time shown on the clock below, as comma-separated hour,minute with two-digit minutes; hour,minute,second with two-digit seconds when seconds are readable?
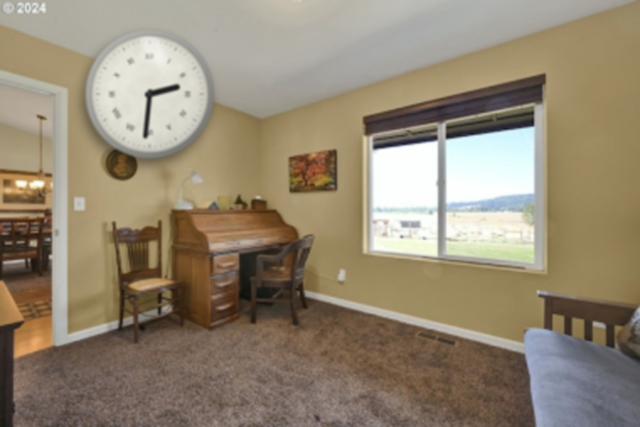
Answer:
2,31
